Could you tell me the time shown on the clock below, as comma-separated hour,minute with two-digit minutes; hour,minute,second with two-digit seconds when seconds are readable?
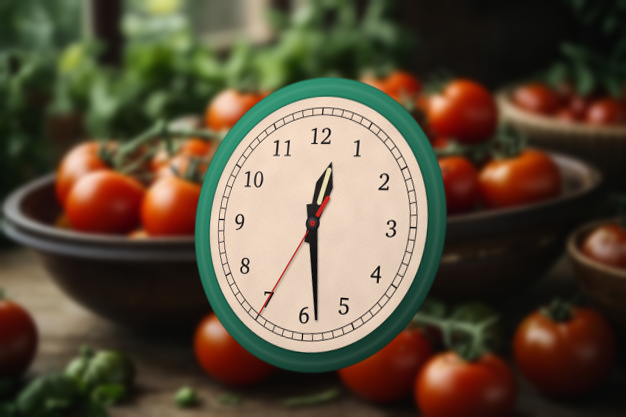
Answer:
12,28,35
